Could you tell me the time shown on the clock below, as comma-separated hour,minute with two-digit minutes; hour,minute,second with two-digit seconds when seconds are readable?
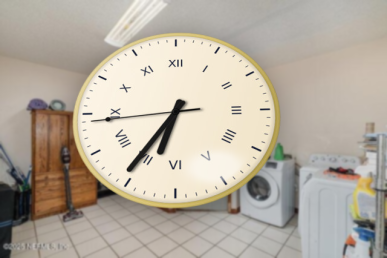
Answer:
6,35,44
